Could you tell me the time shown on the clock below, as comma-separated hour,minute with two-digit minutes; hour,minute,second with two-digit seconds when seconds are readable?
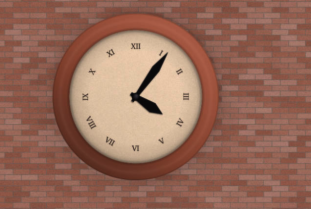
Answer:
4,06
